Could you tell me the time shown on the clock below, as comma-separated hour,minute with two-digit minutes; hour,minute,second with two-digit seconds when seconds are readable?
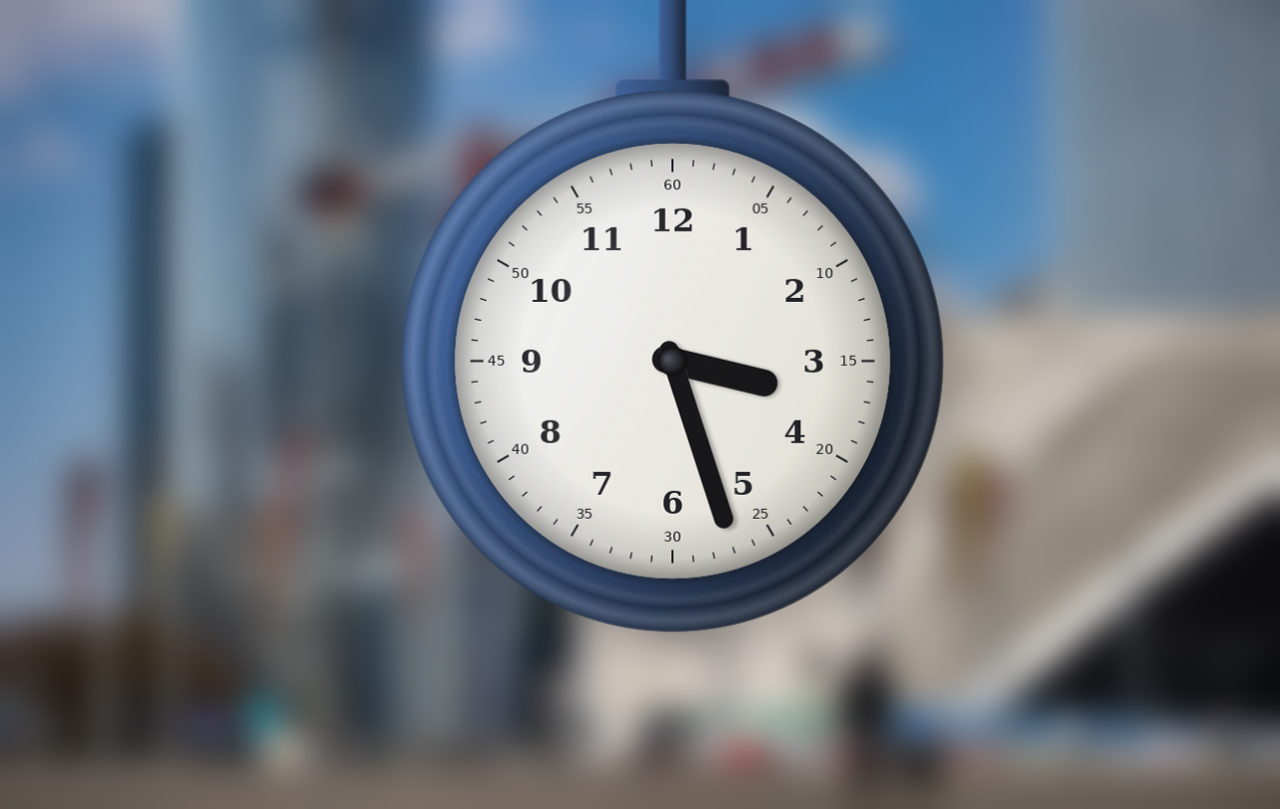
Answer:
3,27
